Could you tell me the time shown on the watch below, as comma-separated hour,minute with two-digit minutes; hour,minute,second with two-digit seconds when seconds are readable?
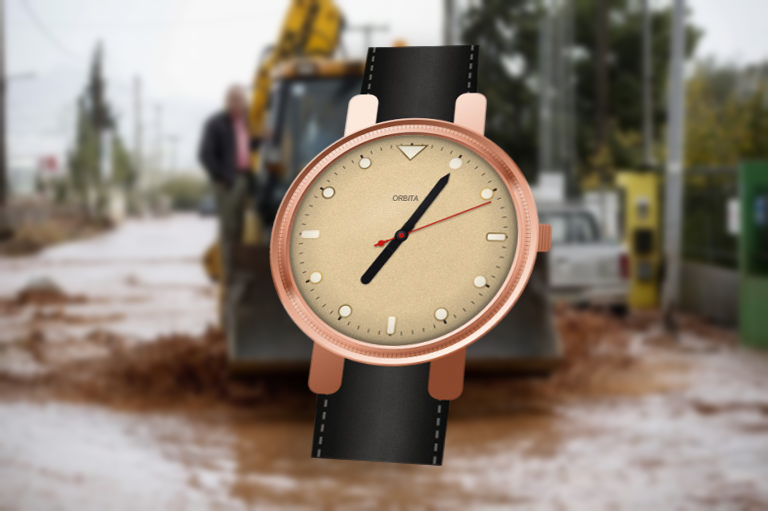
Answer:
7,05,11
